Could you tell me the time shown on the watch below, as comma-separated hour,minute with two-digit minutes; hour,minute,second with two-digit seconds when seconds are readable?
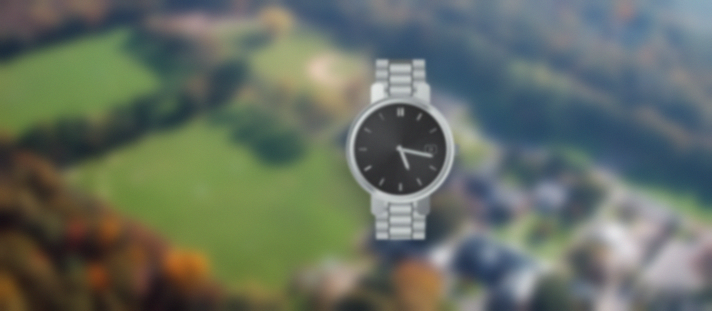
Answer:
5,17
